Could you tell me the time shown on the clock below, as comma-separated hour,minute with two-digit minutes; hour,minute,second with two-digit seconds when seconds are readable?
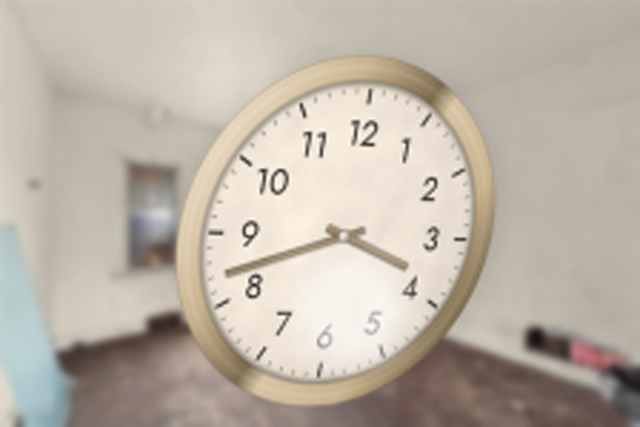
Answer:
3,42
